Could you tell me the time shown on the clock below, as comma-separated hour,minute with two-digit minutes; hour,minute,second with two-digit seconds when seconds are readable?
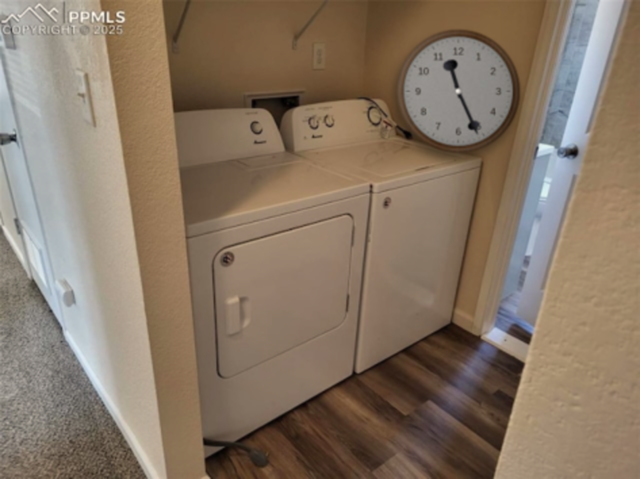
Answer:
11,26
